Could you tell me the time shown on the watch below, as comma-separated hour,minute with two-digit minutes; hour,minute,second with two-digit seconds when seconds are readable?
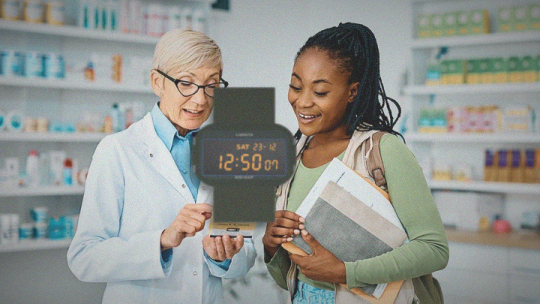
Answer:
12,50,07
